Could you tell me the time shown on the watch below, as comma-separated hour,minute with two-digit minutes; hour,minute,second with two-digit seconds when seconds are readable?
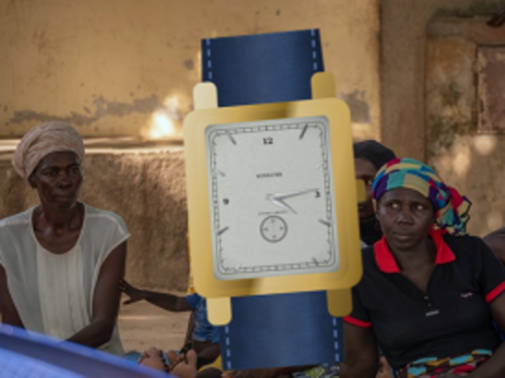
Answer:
4,14
